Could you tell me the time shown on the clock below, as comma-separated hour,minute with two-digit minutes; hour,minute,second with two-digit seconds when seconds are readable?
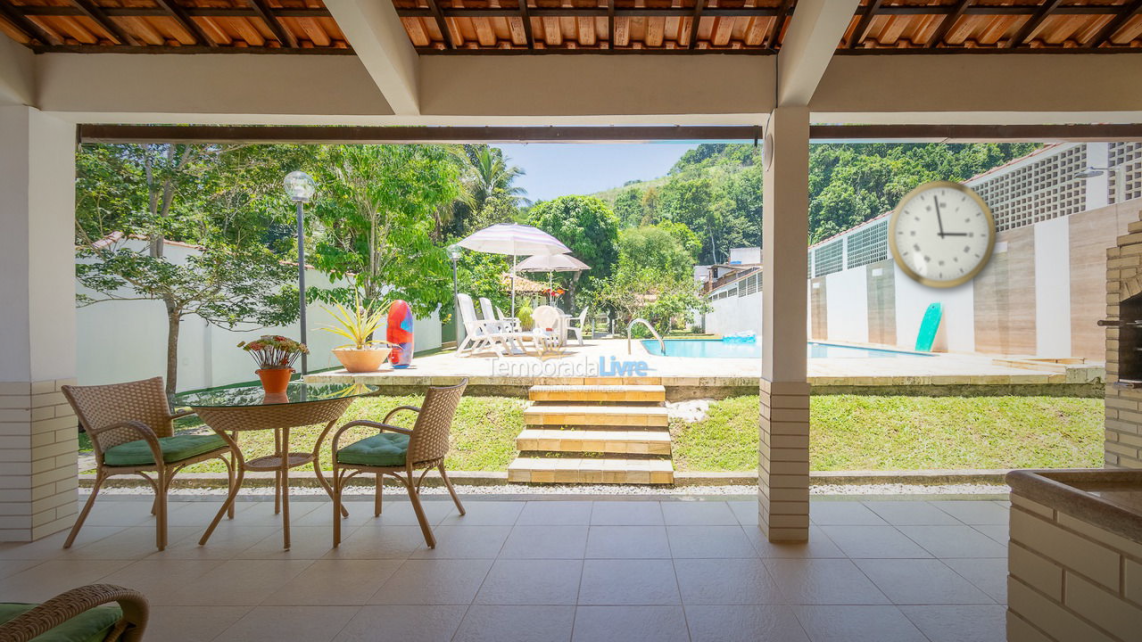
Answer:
2,58
